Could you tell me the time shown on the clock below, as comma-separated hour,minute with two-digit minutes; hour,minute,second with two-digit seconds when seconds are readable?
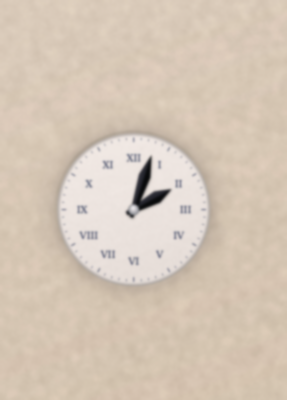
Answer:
2,03
